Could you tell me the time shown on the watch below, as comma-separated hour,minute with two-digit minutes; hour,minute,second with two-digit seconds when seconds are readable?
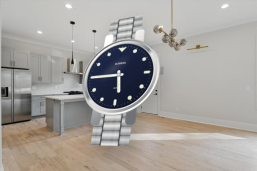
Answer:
5,45
